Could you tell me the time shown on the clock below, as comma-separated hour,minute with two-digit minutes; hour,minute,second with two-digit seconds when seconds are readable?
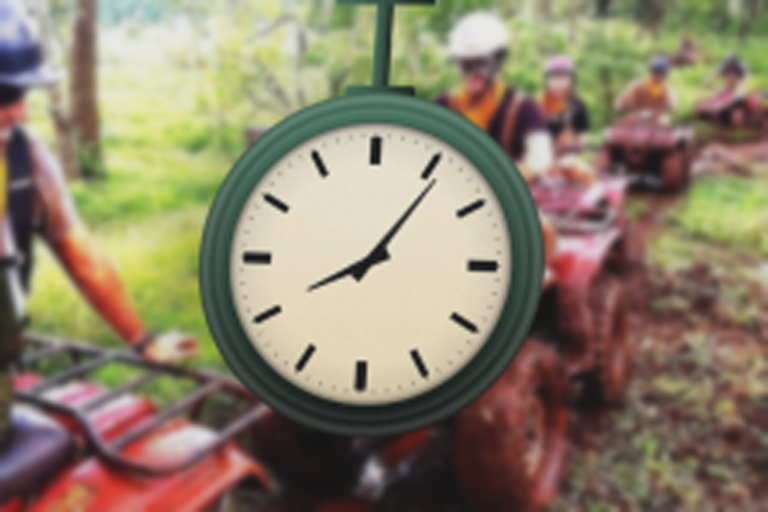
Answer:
8,06
